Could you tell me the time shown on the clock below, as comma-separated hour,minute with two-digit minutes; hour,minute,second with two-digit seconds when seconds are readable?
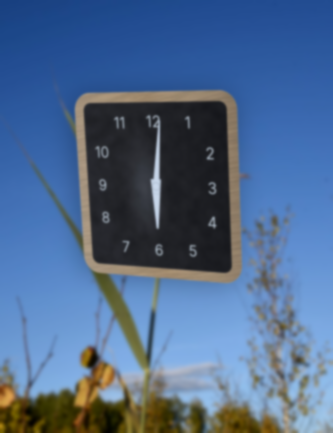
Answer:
6,01
